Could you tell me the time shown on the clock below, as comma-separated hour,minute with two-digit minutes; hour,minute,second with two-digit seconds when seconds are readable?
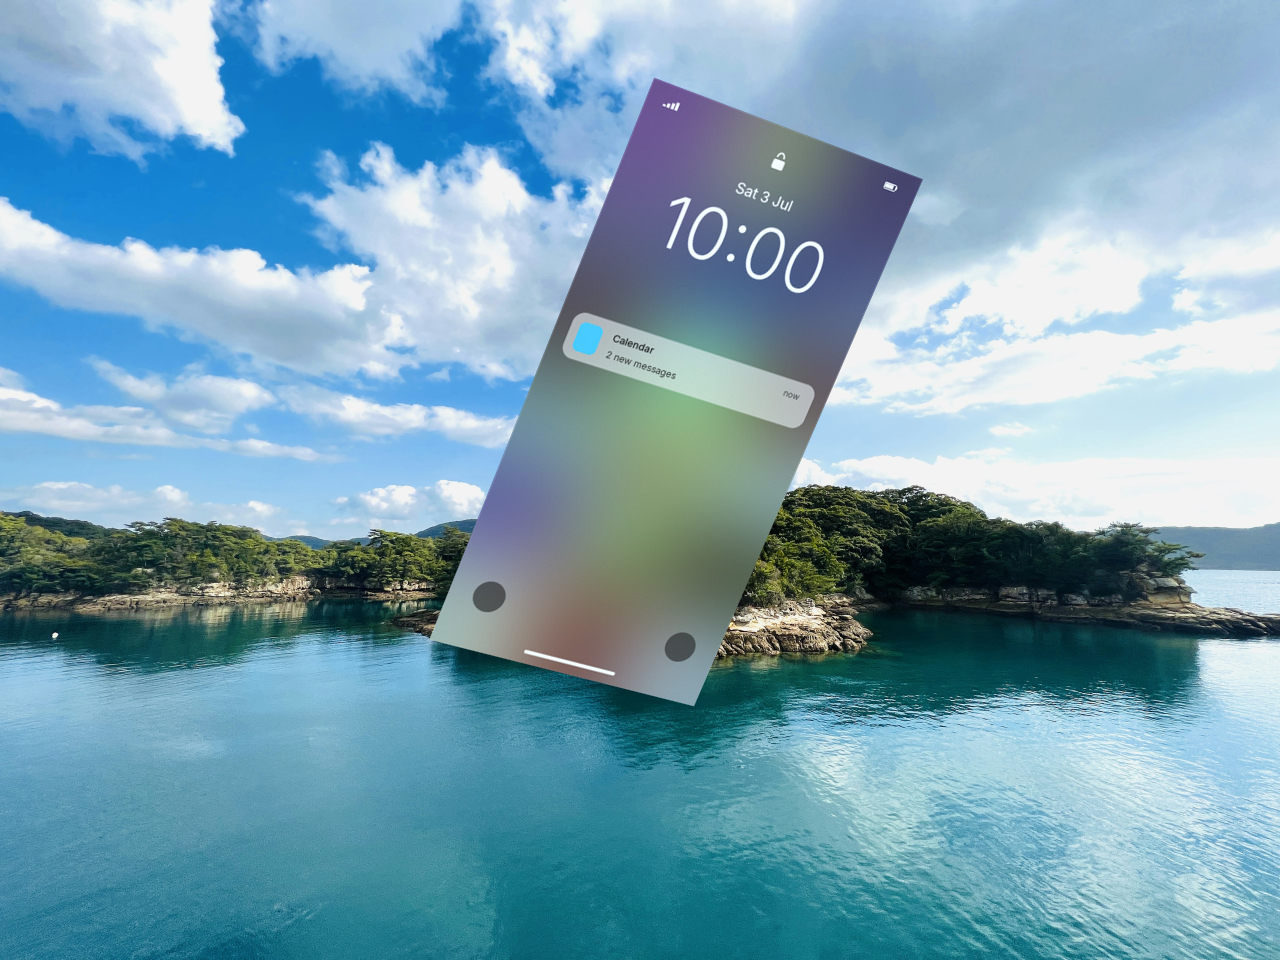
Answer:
10,00
